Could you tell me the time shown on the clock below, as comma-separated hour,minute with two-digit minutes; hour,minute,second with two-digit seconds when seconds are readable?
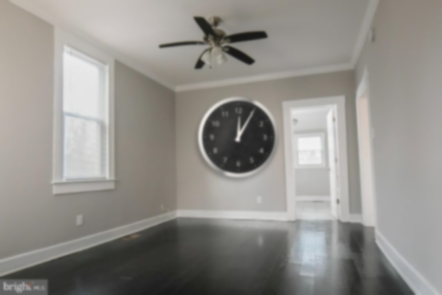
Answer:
12,05
